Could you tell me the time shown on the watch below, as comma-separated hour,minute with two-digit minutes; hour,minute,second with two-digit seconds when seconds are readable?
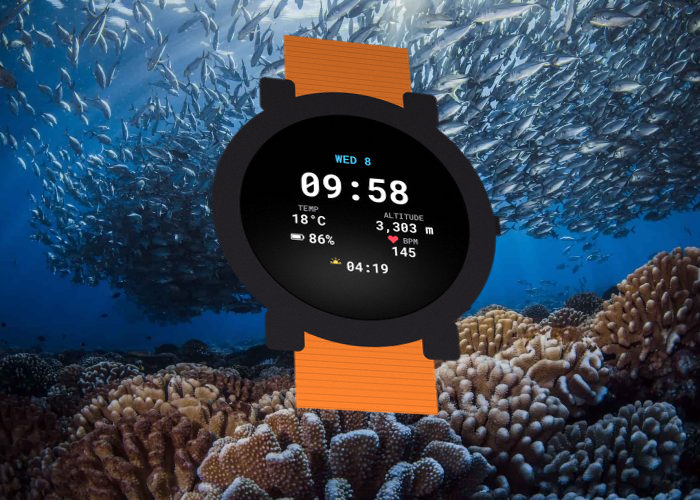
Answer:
9,58
